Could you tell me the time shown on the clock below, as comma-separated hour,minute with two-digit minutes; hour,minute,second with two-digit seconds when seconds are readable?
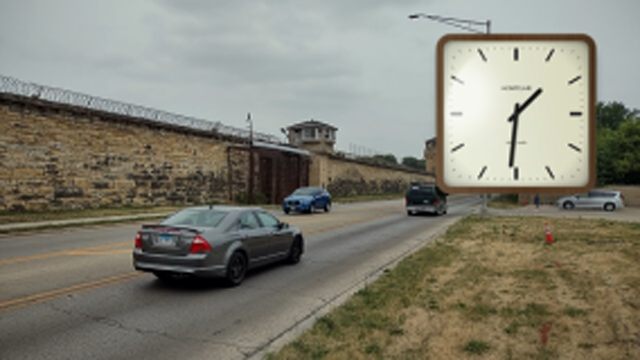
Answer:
1,31
